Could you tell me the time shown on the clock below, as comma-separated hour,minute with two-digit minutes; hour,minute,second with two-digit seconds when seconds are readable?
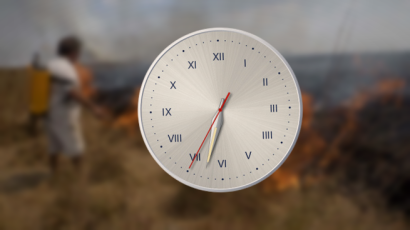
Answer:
6,32,35
